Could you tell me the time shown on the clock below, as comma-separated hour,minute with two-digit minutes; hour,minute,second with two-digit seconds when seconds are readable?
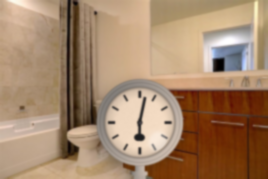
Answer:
6,02
